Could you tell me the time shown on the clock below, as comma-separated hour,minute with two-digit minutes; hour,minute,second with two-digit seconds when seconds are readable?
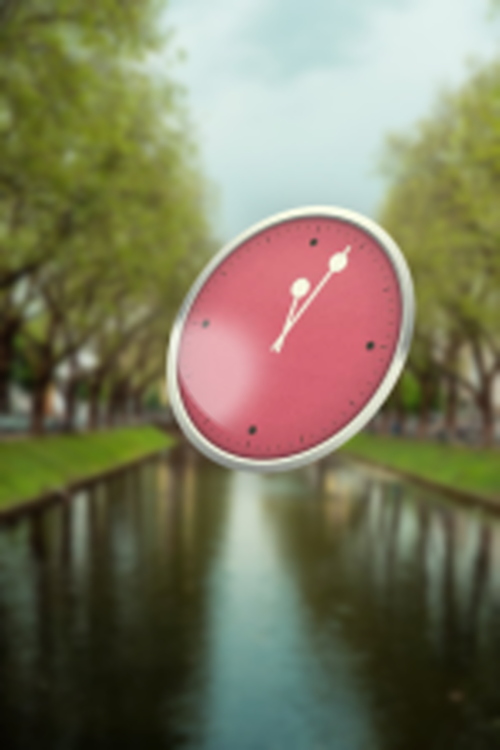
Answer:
12,04
